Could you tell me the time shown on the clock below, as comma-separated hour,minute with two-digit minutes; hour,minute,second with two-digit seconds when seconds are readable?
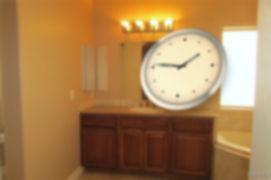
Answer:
1,46
